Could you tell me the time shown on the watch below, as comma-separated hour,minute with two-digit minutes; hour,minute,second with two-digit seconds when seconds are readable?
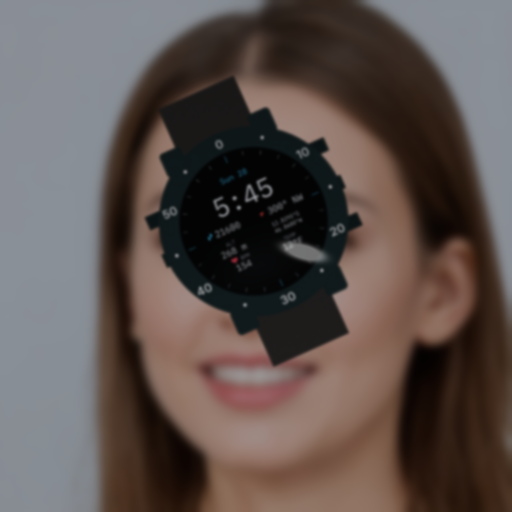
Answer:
5,45
